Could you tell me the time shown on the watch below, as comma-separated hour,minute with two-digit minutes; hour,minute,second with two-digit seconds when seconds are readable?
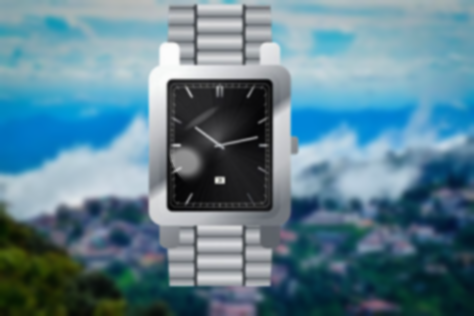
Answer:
10,13
